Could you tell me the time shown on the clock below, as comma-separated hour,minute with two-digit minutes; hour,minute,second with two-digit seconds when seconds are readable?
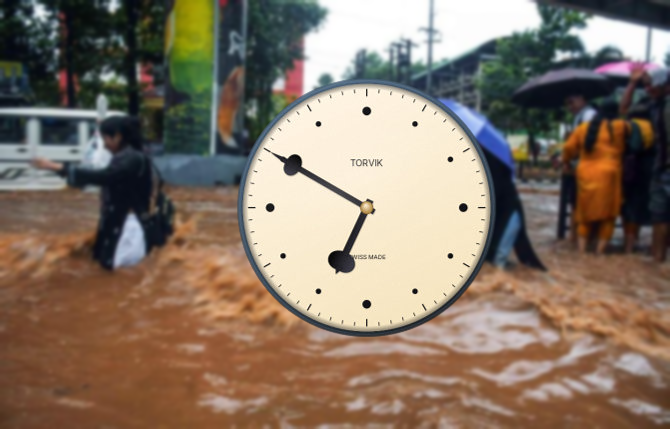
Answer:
6,50
